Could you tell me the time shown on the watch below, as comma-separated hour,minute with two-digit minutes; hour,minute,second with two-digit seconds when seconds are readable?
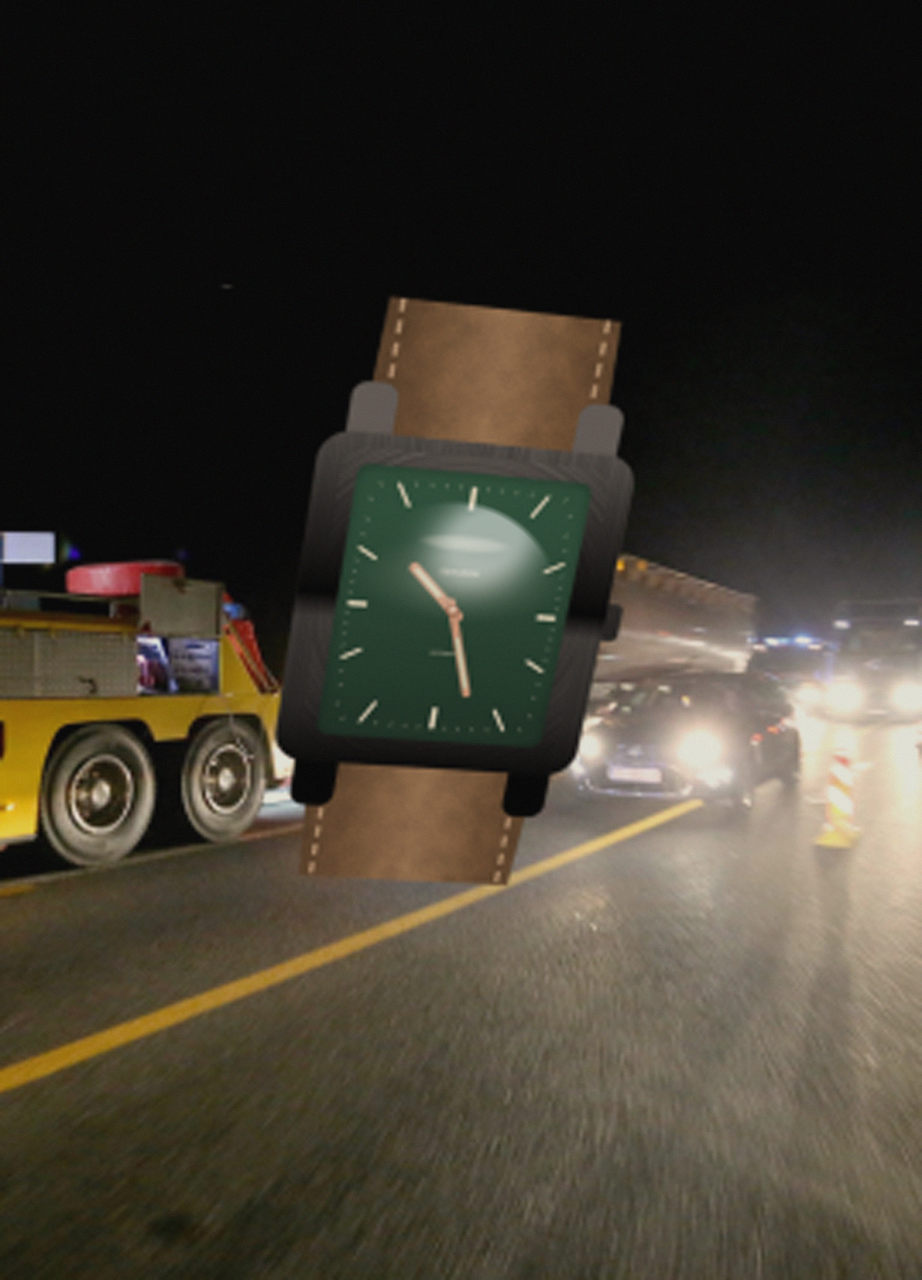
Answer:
10,27
